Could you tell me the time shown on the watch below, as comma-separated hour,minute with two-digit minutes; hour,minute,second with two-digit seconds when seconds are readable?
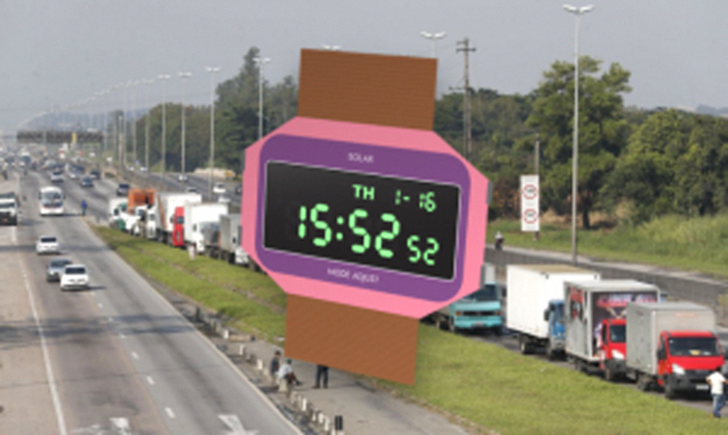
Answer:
15,52,52
